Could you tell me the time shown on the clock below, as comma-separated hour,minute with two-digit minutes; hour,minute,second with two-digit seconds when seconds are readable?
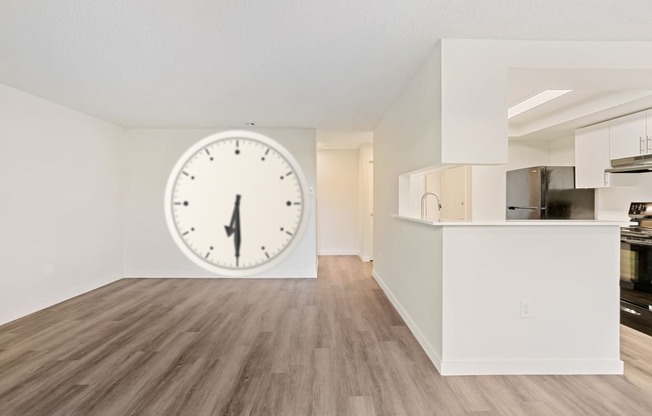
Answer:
6,30
